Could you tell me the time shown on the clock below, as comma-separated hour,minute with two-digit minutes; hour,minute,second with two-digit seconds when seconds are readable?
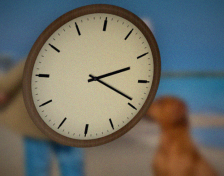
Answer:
2,19
